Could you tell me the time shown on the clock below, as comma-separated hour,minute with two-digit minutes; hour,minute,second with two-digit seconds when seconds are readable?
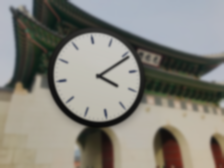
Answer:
4,11
